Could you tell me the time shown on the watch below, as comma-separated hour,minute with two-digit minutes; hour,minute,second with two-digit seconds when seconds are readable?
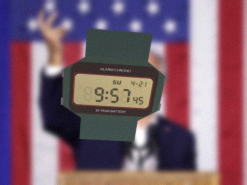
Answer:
9,57,45
